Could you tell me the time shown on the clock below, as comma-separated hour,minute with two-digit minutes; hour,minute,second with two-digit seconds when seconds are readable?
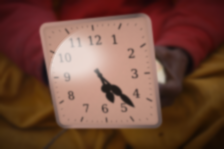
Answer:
5,23
